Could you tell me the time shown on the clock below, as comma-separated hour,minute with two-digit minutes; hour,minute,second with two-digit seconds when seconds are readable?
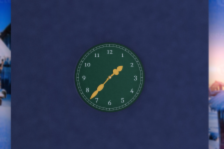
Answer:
1,37
